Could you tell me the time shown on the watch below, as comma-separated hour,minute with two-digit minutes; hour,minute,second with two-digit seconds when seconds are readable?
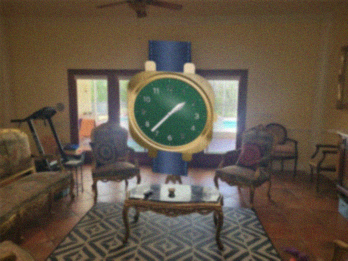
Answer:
1,37
